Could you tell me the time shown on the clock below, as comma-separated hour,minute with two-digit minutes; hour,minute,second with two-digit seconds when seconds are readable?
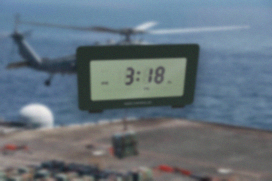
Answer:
3,18
